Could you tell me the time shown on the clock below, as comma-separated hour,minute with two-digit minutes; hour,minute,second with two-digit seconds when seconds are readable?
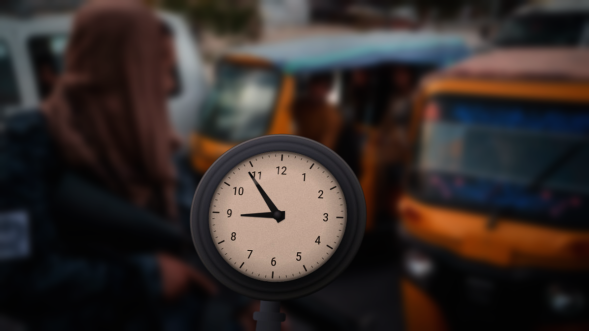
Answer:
8,54
